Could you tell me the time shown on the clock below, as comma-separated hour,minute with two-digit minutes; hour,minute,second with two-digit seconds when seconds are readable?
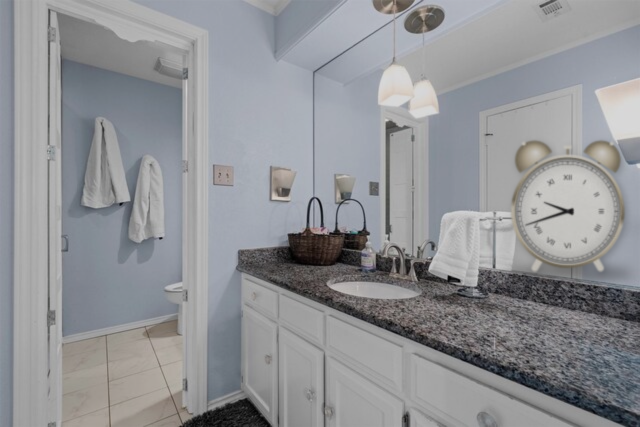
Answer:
9,42
